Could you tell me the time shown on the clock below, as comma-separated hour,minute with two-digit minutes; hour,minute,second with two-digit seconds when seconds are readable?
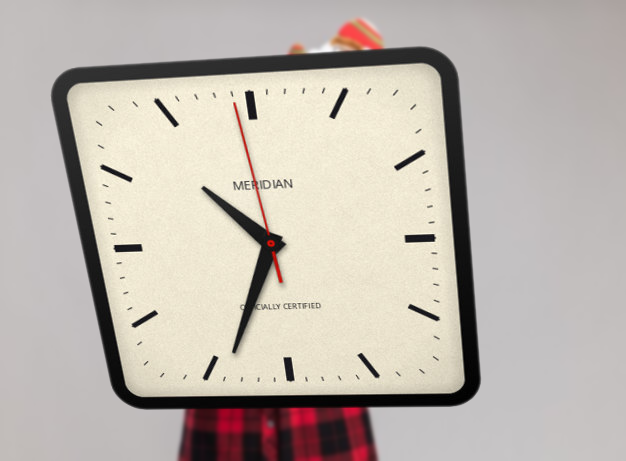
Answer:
10,33,59
